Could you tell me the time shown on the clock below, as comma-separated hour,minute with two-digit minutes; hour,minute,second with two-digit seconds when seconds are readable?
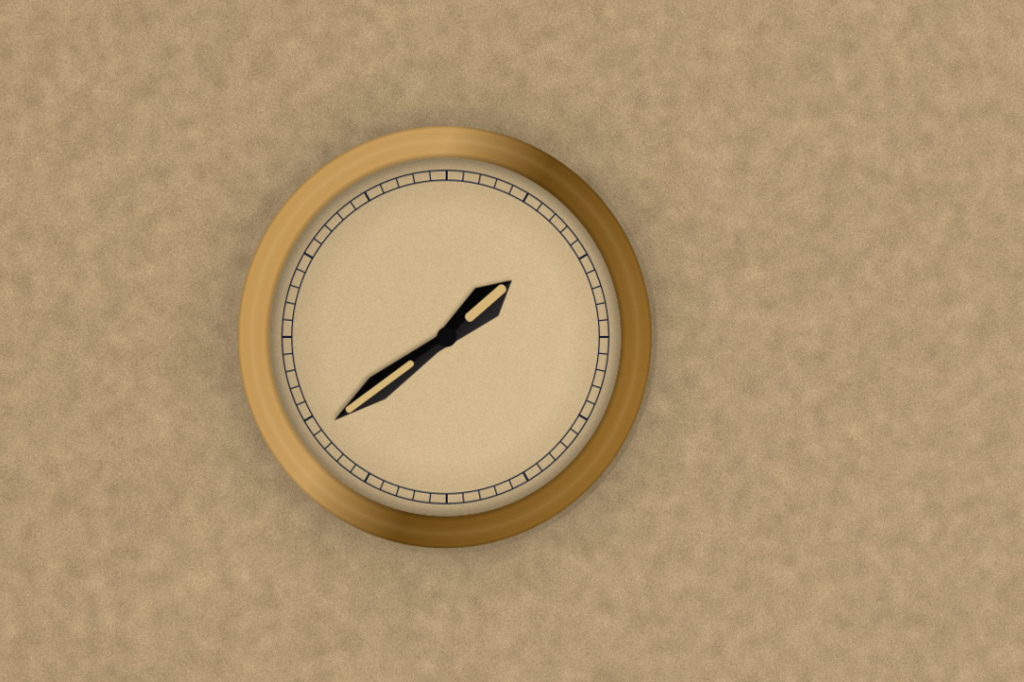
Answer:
1,39
